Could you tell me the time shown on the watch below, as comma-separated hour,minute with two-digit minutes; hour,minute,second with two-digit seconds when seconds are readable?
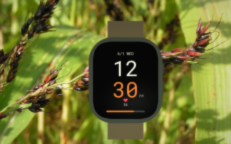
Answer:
12,30
